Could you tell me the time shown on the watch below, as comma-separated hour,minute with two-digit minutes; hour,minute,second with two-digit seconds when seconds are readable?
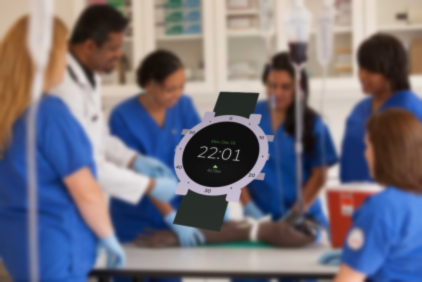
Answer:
22,01
